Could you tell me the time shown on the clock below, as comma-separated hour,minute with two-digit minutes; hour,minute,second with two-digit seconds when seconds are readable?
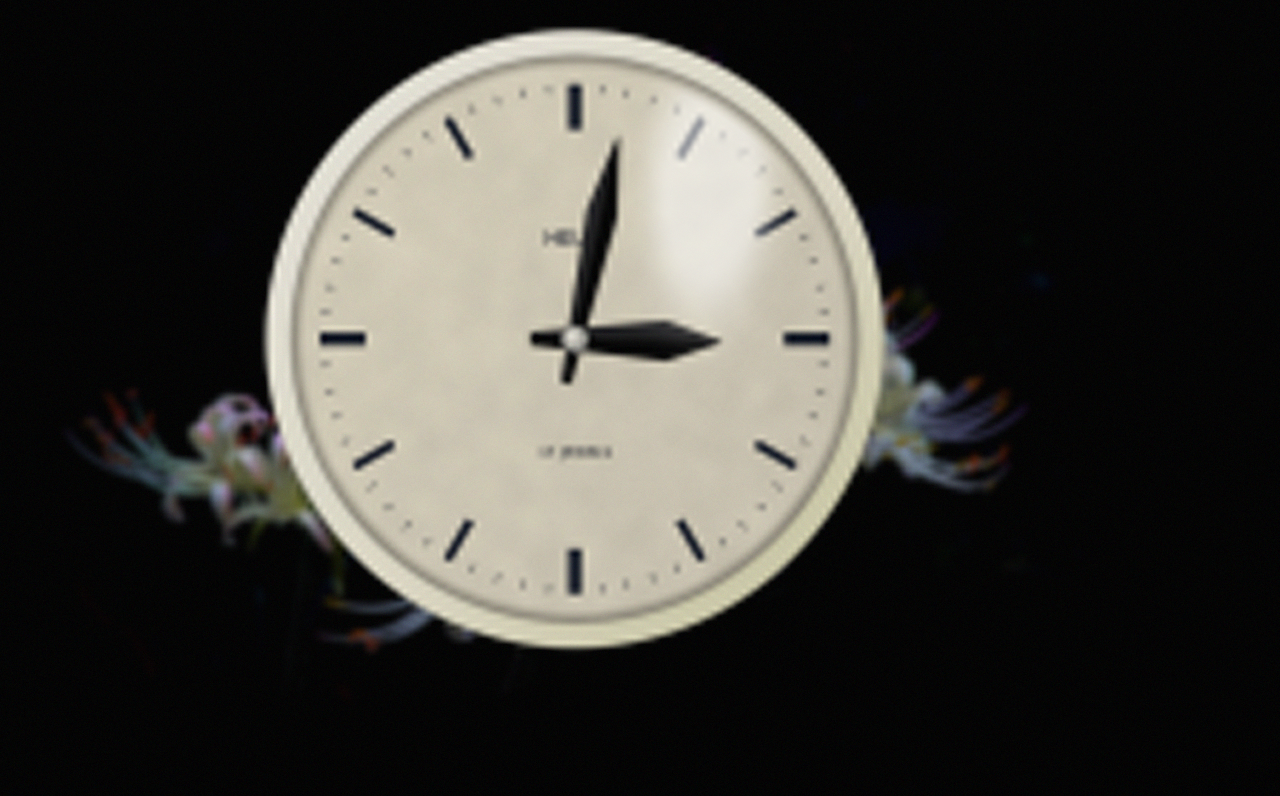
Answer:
3,02
